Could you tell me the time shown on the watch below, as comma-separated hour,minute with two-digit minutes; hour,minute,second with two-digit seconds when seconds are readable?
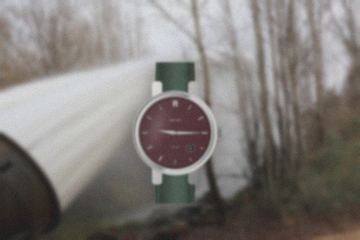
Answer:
9,15
